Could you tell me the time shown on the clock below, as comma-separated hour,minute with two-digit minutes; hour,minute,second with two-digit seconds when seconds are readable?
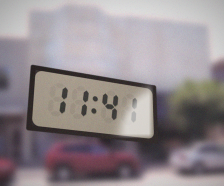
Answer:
11,41
